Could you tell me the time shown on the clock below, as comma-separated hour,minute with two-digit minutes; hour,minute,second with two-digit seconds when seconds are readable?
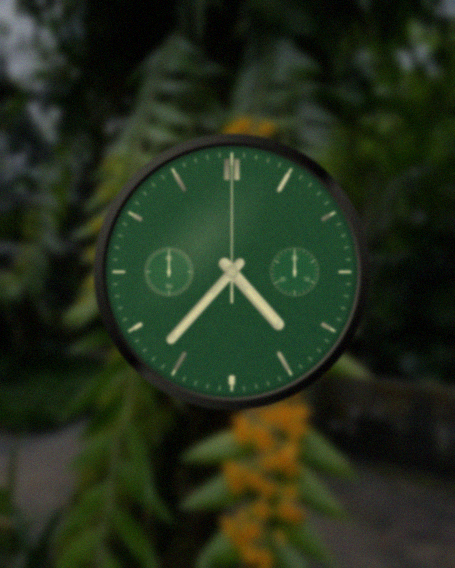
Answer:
4,37
